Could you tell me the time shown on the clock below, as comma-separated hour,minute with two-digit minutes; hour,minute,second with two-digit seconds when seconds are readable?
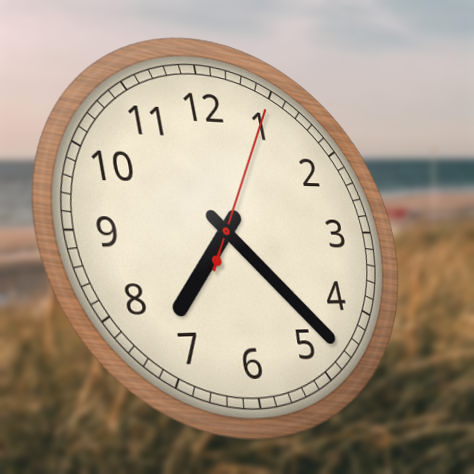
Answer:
7,23,05
